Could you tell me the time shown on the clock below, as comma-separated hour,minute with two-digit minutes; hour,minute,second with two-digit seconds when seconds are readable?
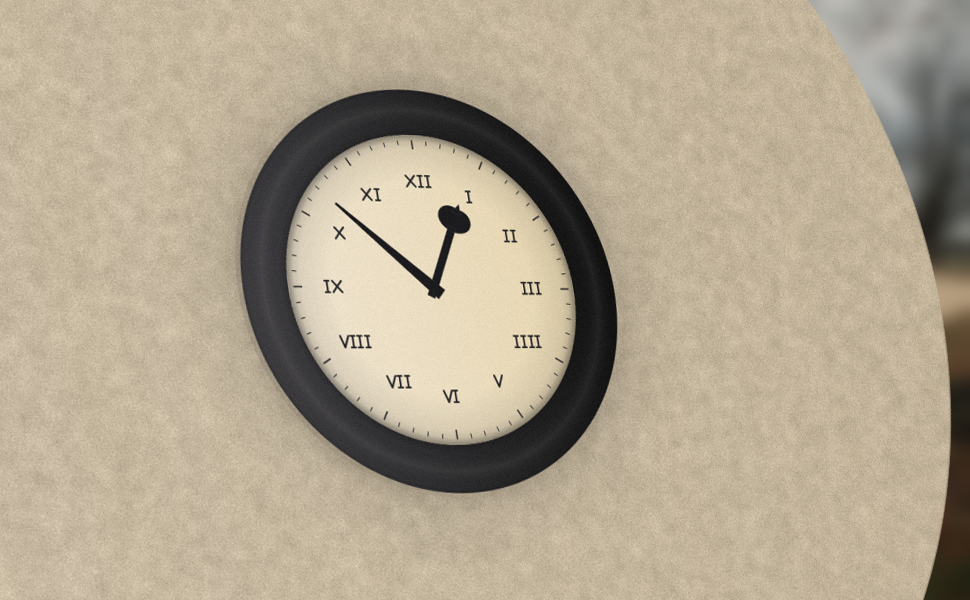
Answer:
12,52
